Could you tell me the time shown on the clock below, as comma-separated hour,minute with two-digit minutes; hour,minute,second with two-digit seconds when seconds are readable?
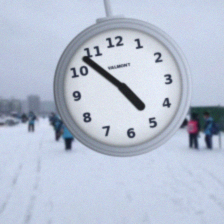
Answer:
4,53
